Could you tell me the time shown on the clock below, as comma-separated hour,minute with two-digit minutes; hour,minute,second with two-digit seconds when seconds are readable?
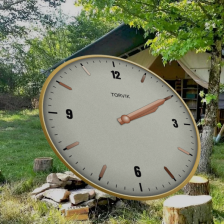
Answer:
2,10
